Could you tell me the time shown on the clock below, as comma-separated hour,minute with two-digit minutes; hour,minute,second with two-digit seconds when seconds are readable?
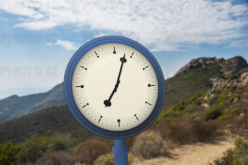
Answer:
7,03
